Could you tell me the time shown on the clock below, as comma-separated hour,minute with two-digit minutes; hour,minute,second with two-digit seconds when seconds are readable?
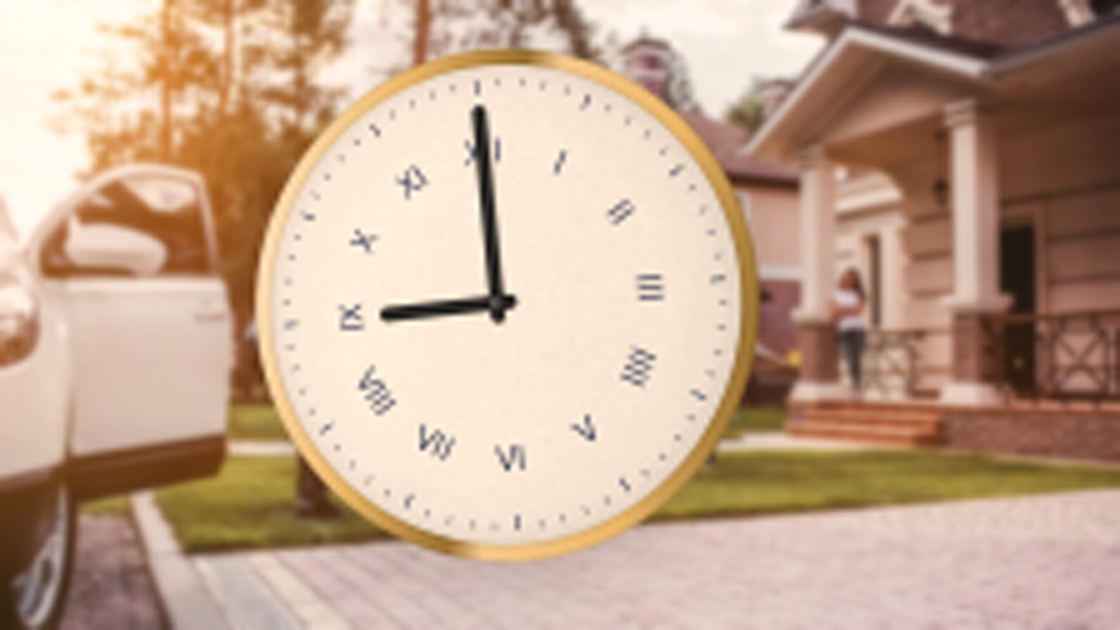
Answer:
9,00
